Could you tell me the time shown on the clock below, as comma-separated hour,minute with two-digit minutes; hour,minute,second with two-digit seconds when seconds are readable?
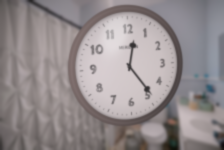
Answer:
12,24
